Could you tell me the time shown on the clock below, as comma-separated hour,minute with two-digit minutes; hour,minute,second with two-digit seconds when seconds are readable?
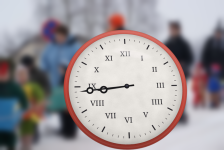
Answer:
8,44
